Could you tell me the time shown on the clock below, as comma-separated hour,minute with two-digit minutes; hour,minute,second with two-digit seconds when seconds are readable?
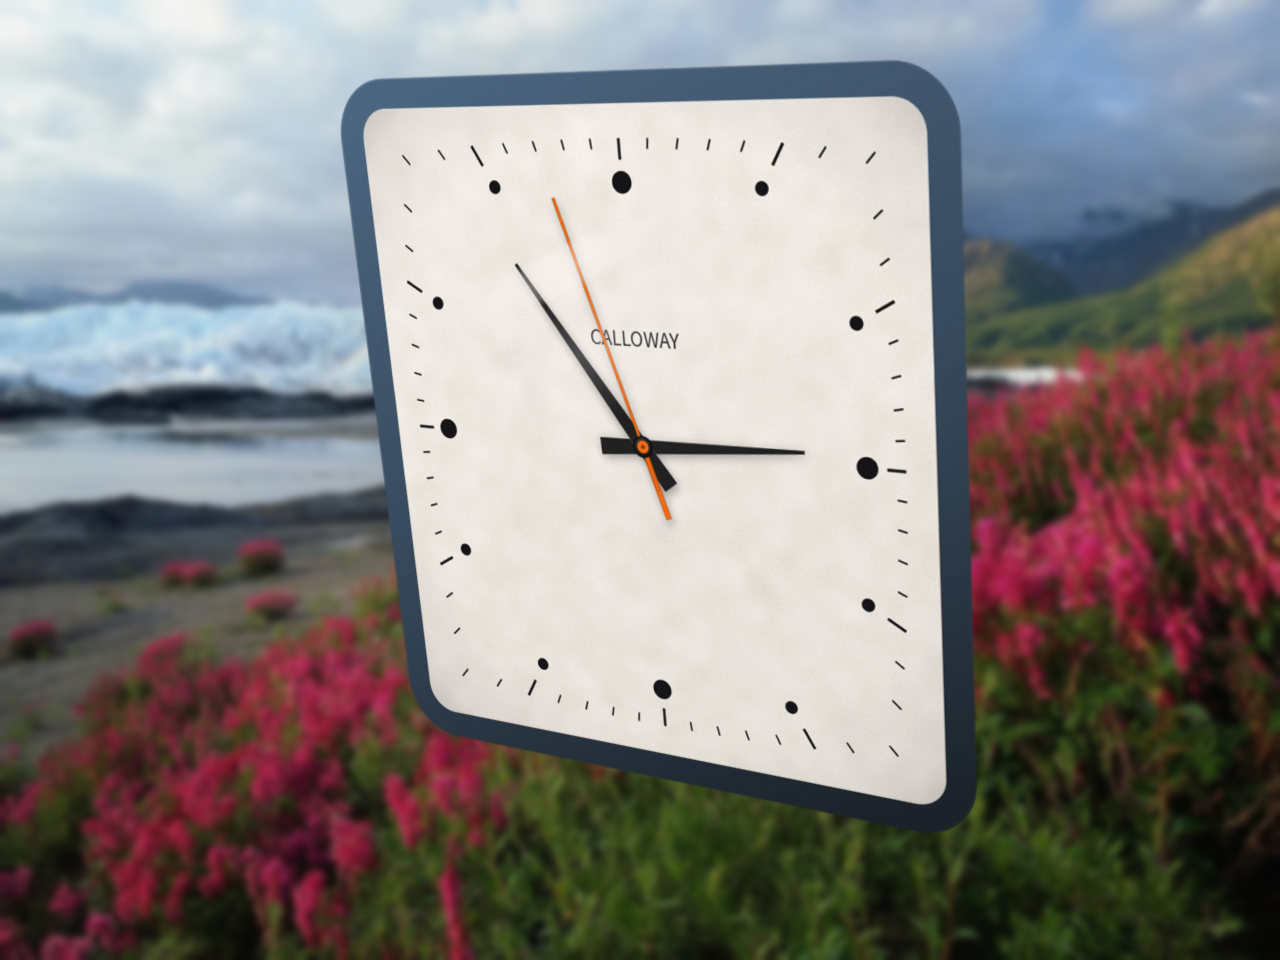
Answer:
2,53,57
